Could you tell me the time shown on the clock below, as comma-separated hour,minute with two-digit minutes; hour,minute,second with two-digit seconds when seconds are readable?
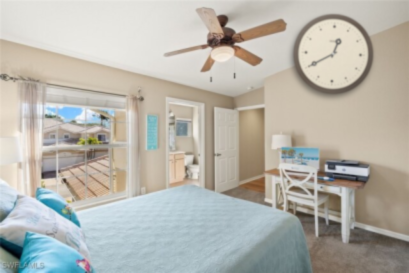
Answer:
12,40
